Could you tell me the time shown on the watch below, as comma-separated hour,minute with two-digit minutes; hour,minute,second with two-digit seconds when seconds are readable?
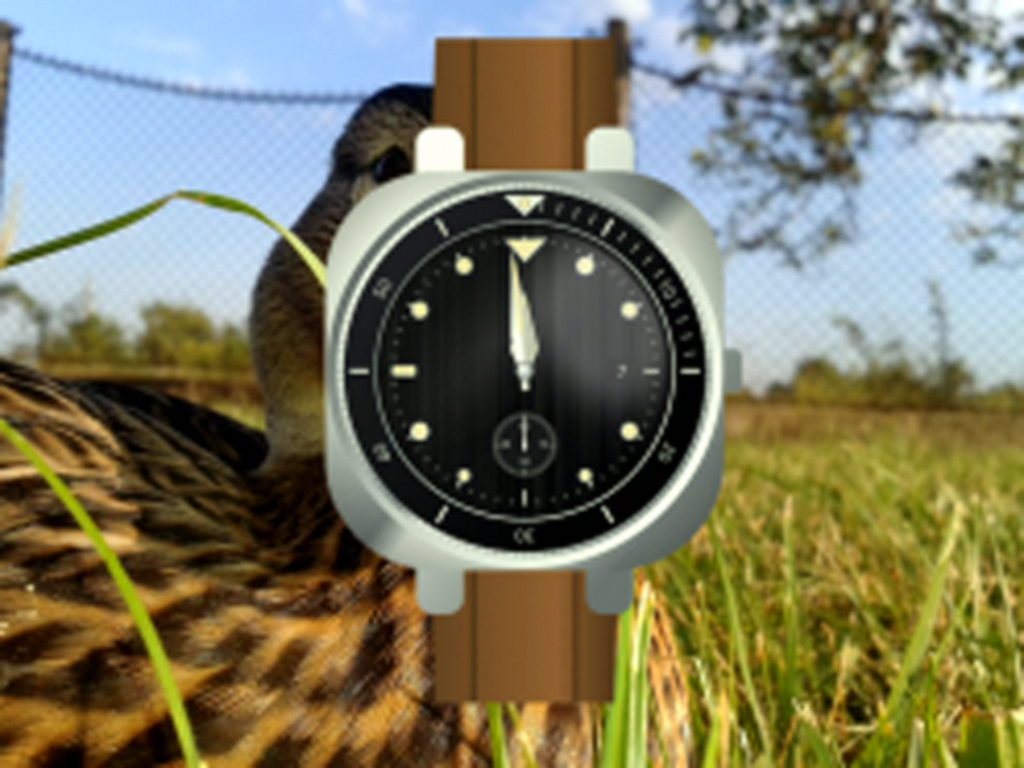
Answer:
11,59
